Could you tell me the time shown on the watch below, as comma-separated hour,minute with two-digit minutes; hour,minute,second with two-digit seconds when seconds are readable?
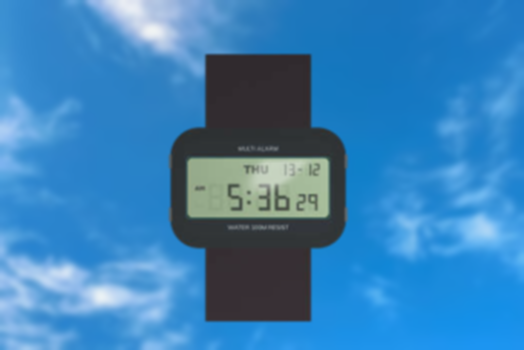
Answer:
5,36,29
